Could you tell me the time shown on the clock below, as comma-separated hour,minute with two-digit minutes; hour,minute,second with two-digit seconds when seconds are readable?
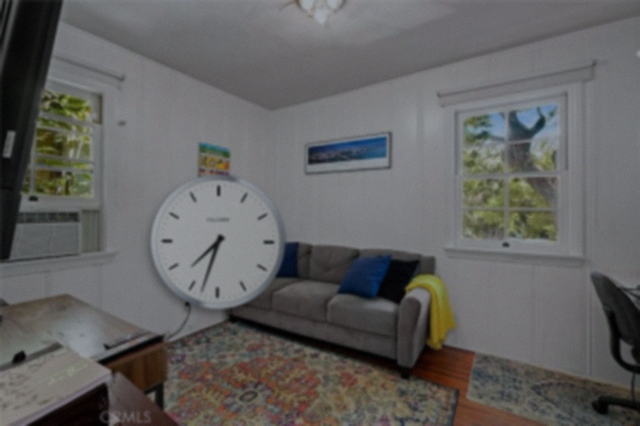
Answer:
7,33
